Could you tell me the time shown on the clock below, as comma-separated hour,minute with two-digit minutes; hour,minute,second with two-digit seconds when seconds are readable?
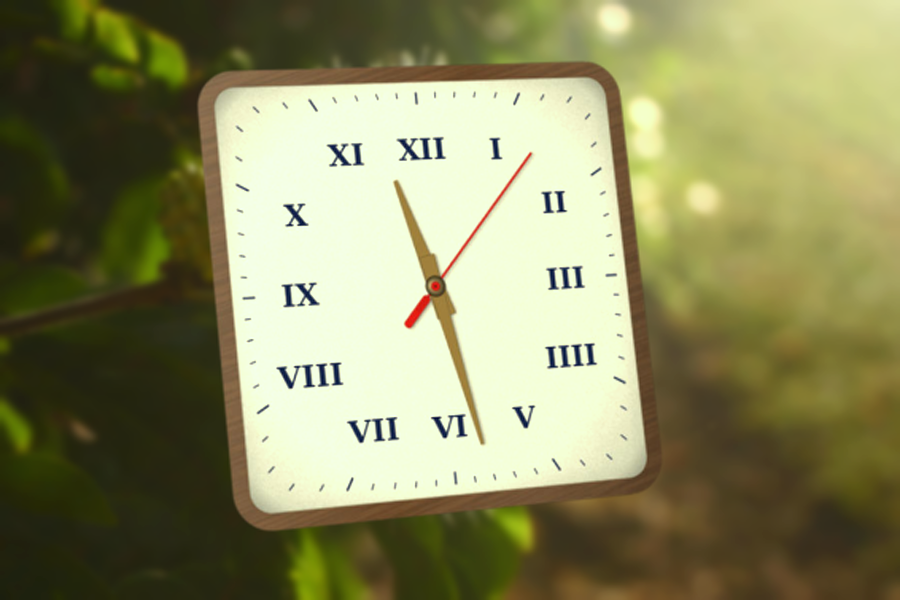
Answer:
11,28,07
